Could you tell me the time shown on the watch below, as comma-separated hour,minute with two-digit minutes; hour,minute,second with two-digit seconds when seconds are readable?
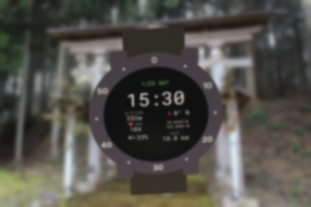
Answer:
15,30
